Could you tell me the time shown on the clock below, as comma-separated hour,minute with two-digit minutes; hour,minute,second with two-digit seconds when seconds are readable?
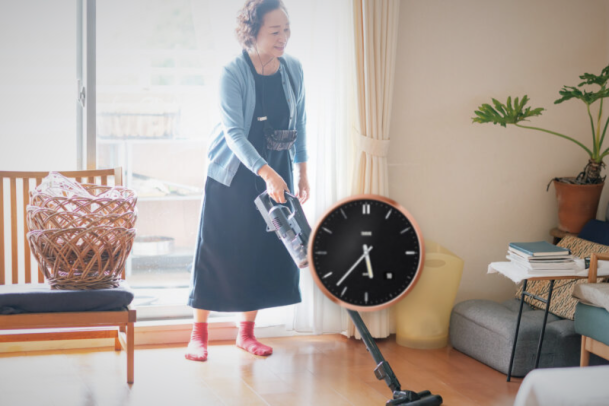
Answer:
5,37
